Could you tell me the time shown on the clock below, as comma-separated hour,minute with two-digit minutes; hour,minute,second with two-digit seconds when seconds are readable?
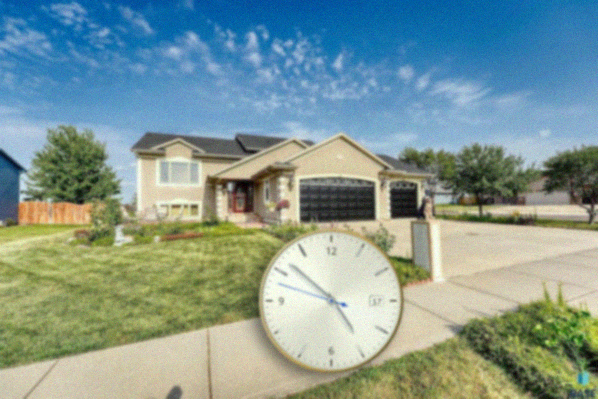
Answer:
4,51,48
